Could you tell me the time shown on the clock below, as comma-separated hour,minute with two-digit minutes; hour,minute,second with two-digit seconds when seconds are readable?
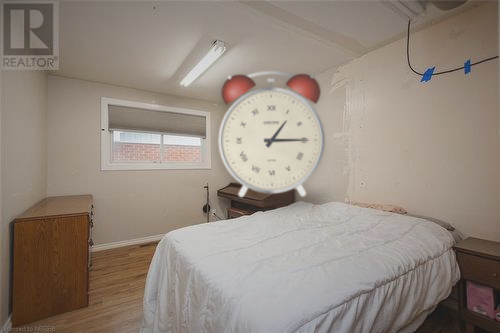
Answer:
1,15
